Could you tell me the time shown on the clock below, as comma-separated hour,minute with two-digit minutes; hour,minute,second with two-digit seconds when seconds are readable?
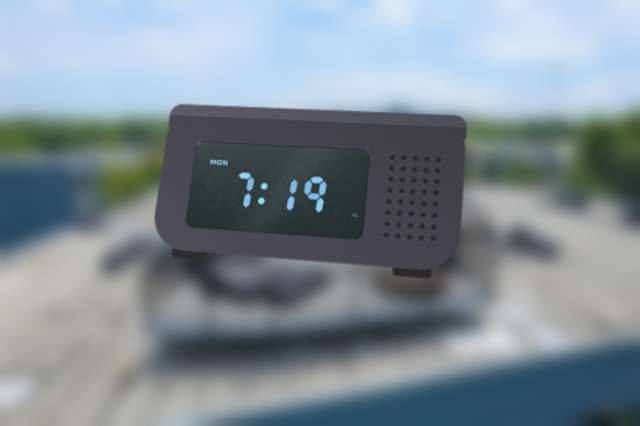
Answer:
7,19
